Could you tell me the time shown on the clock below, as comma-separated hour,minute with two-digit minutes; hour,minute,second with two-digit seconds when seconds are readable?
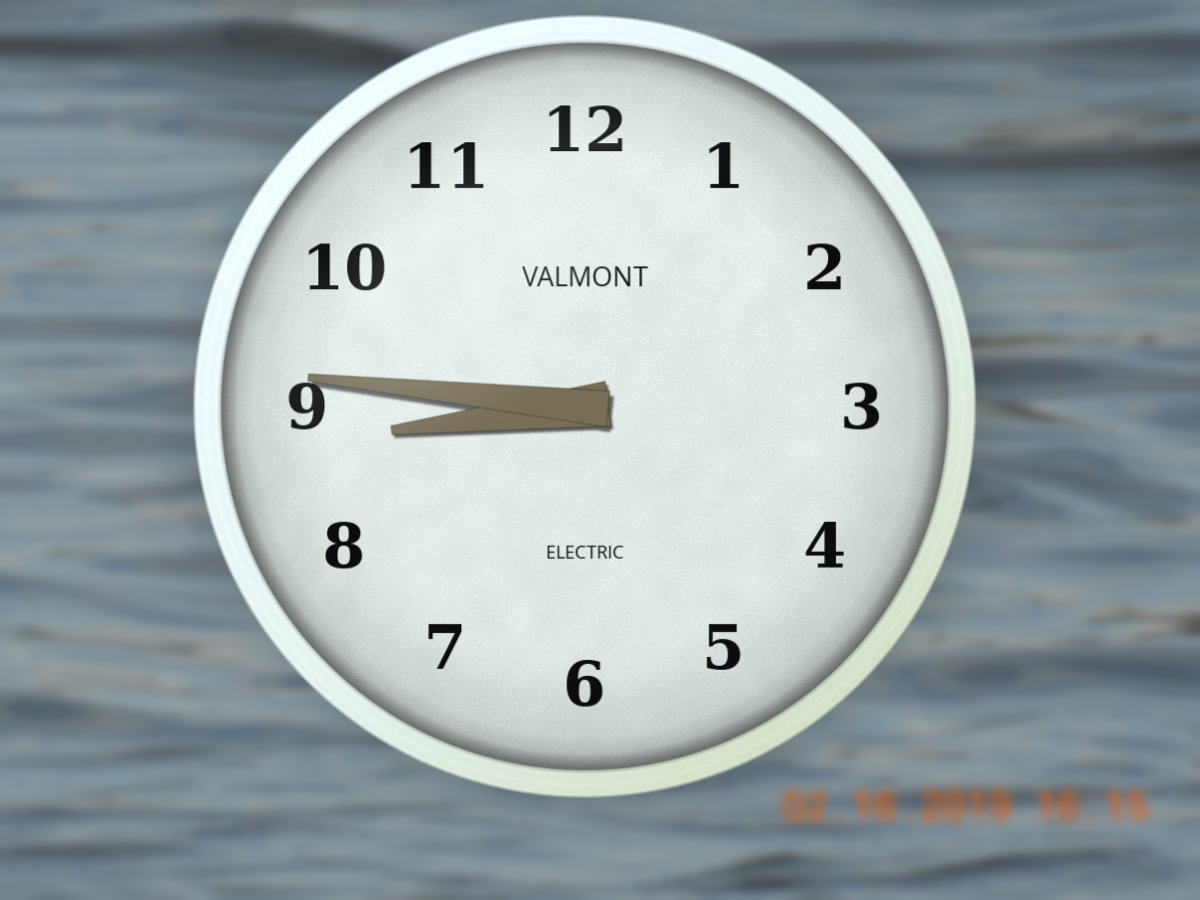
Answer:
8,46
